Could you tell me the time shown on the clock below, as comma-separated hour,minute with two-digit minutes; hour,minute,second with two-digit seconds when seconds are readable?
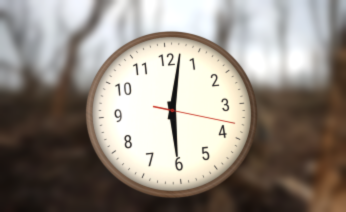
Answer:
6,02,18
